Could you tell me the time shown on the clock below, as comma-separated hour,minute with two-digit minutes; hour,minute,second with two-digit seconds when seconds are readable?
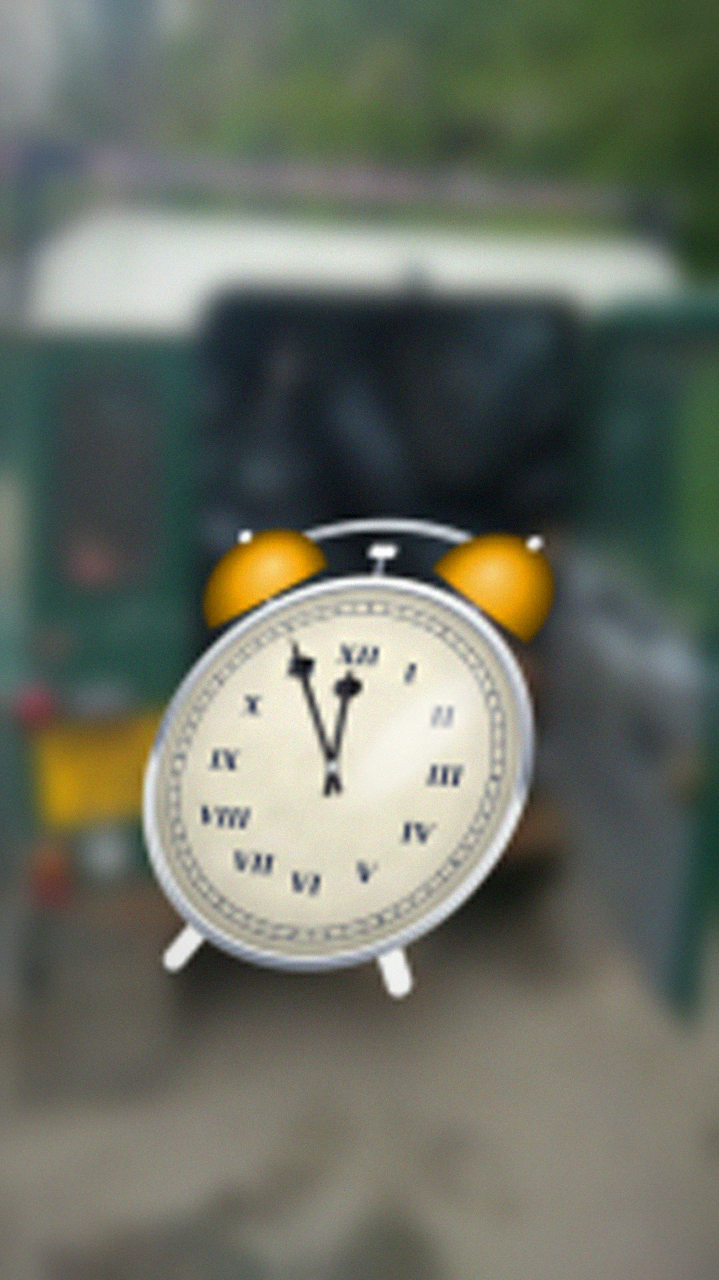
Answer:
11,55
